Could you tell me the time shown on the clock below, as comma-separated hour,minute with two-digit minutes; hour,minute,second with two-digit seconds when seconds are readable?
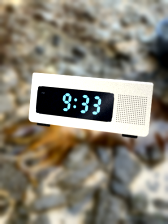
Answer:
9,33
